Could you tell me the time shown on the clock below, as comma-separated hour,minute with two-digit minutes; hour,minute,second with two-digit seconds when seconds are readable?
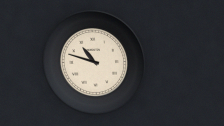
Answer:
10,48
